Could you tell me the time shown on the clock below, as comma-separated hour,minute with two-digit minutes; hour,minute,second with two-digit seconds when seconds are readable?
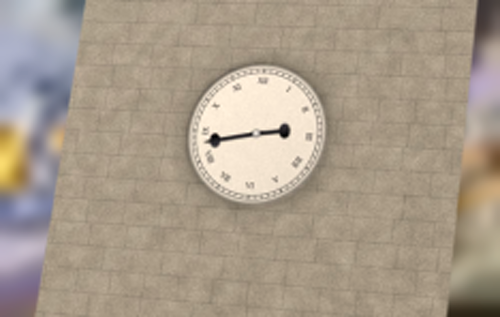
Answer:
2,43
